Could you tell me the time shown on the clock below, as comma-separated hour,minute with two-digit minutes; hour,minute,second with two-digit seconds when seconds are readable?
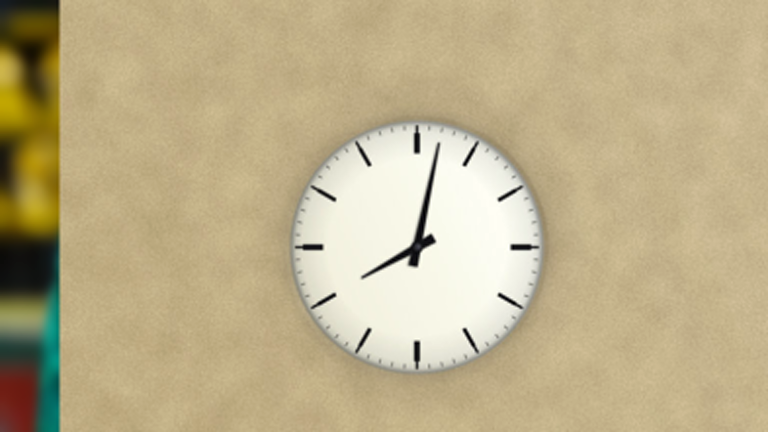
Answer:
8,02
